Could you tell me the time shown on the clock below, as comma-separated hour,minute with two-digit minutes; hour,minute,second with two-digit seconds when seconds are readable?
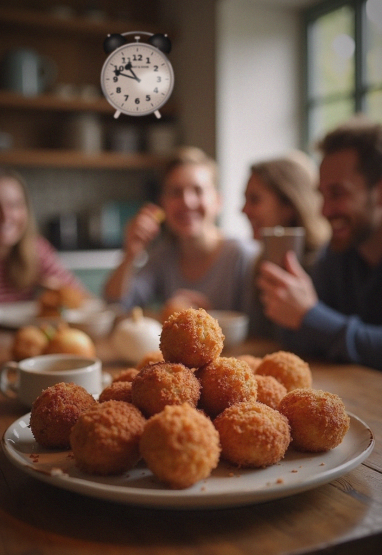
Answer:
10,48
